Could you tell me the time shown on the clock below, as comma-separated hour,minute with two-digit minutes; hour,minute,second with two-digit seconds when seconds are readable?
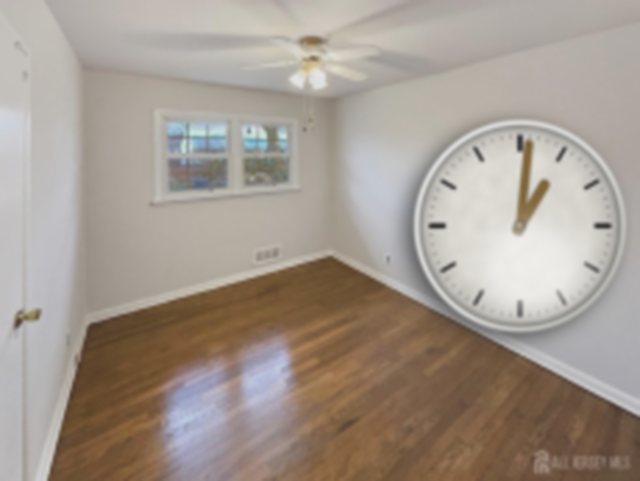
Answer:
1,01
